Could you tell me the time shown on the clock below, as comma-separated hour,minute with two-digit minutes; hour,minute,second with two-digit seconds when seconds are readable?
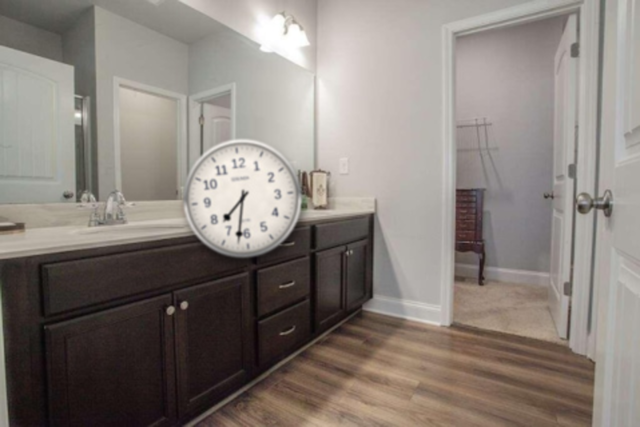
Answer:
7,32
